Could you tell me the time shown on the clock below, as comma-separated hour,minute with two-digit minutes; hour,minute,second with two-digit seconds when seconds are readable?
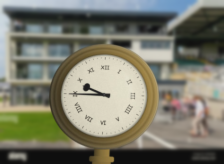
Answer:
9,45
